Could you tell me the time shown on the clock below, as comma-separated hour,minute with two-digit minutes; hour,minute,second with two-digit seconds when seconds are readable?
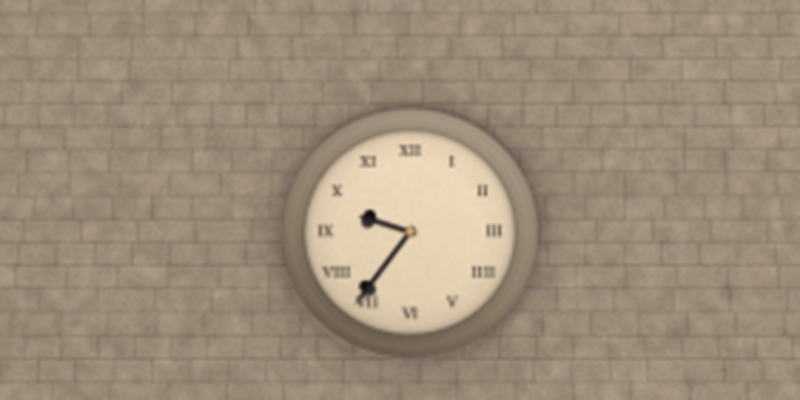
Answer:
9,36
